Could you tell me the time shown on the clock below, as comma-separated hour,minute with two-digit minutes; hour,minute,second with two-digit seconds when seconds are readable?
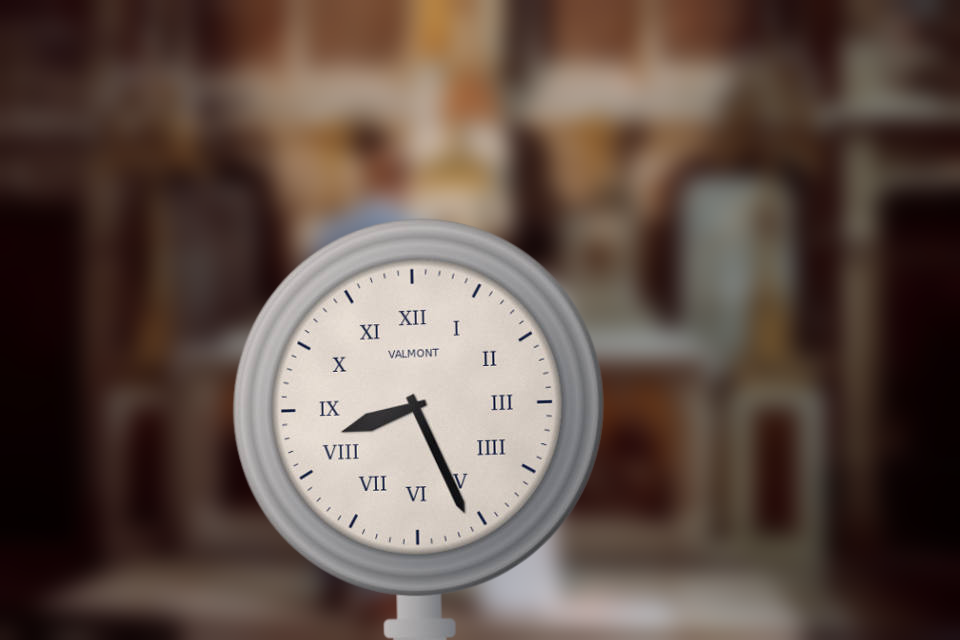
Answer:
8,26
